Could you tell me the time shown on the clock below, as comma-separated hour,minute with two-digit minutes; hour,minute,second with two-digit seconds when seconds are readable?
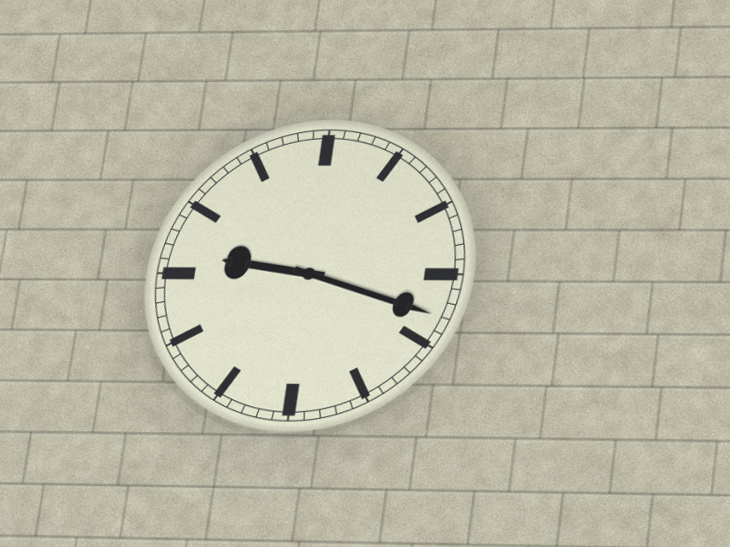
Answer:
9,18
